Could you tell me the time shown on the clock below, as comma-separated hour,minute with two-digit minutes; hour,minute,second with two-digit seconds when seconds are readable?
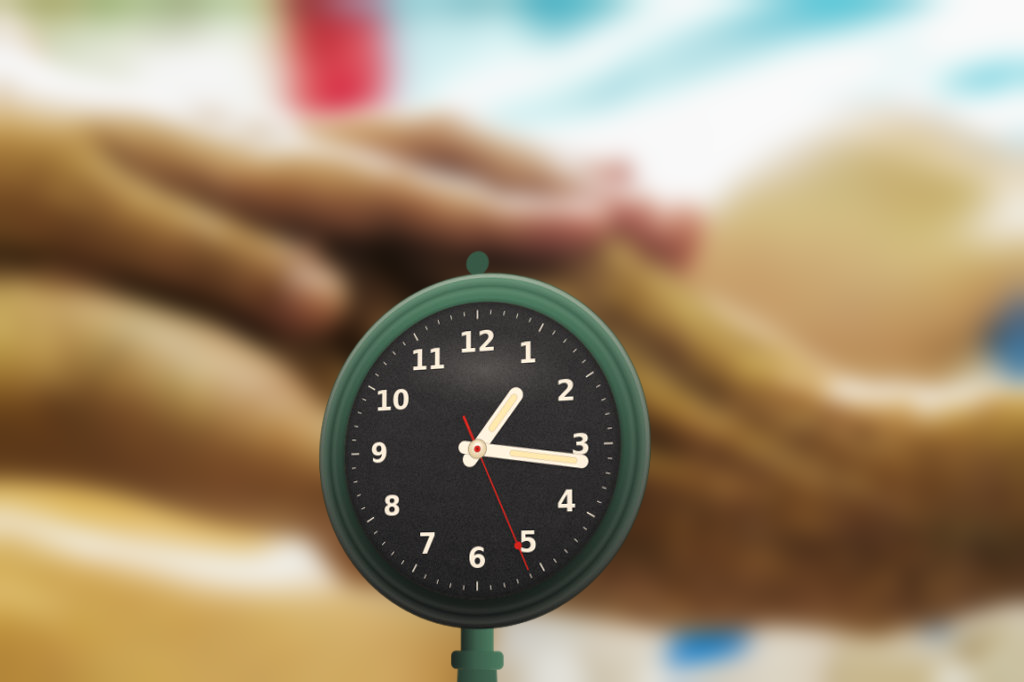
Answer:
1,16,26
